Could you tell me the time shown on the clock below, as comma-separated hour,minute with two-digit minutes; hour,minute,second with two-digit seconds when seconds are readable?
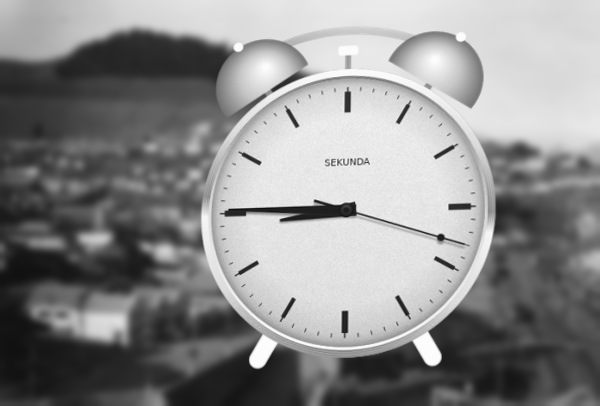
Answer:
8,45,18
